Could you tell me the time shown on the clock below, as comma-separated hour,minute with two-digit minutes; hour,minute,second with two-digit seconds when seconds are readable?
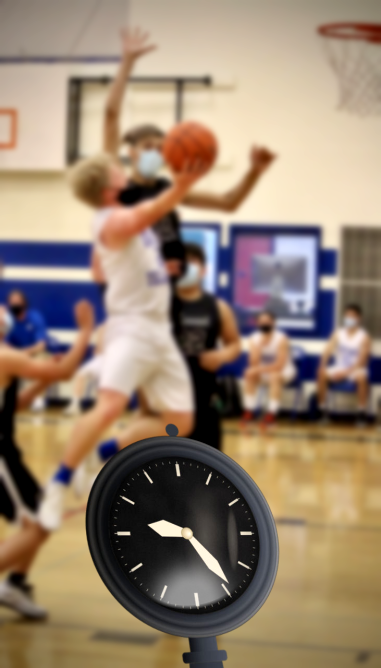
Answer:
9,24
